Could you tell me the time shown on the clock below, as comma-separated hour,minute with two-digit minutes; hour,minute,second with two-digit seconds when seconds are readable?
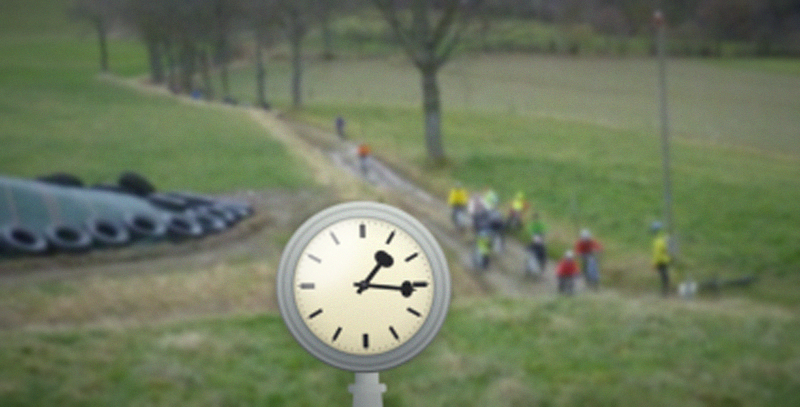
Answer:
1,16
